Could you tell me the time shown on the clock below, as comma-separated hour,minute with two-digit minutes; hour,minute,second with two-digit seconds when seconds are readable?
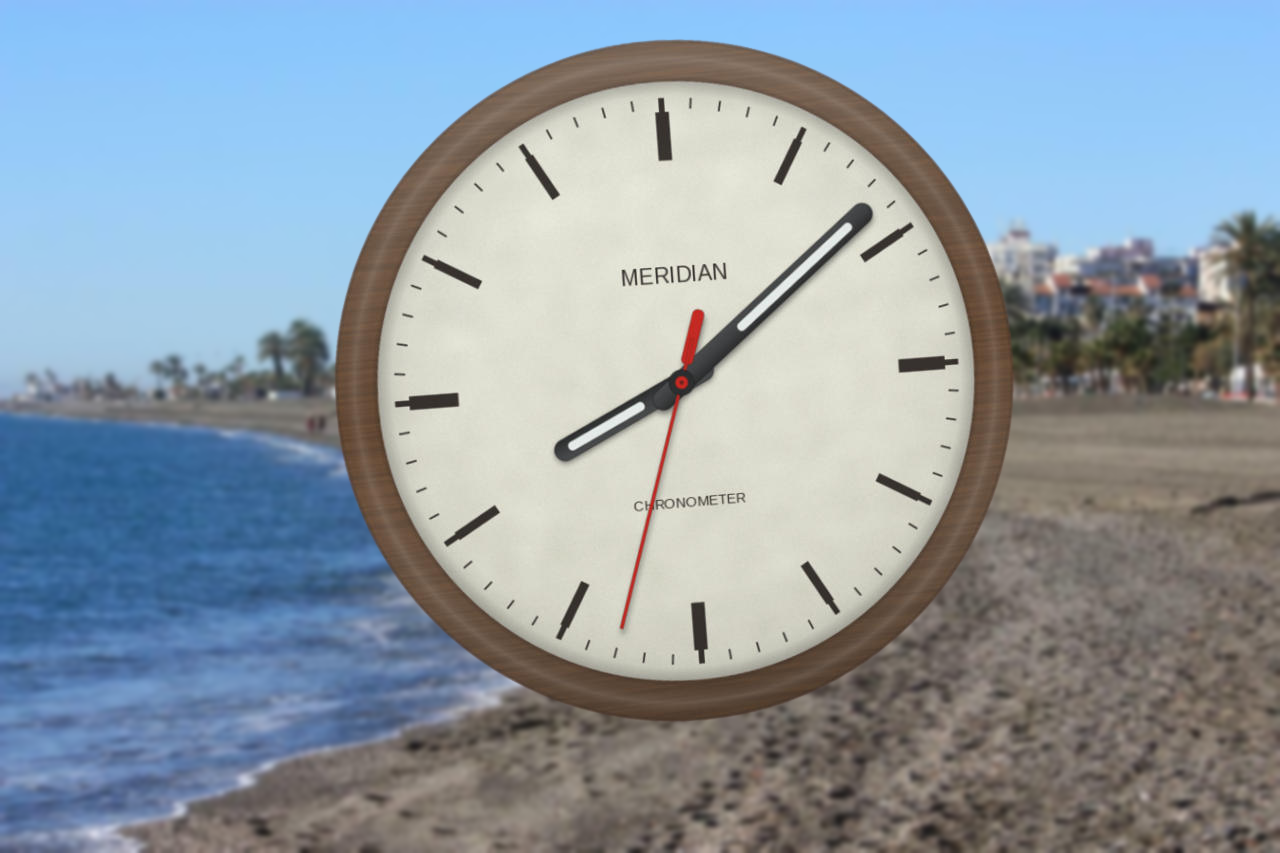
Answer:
8,08,33
